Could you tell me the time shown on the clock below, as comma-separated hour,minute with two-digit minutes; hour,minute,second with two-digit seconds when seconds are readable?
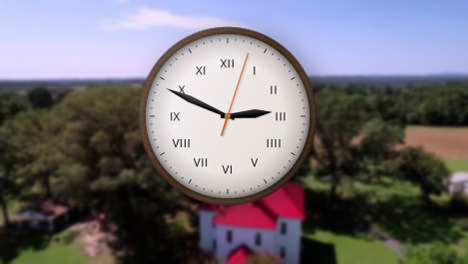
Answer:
2,49,03
